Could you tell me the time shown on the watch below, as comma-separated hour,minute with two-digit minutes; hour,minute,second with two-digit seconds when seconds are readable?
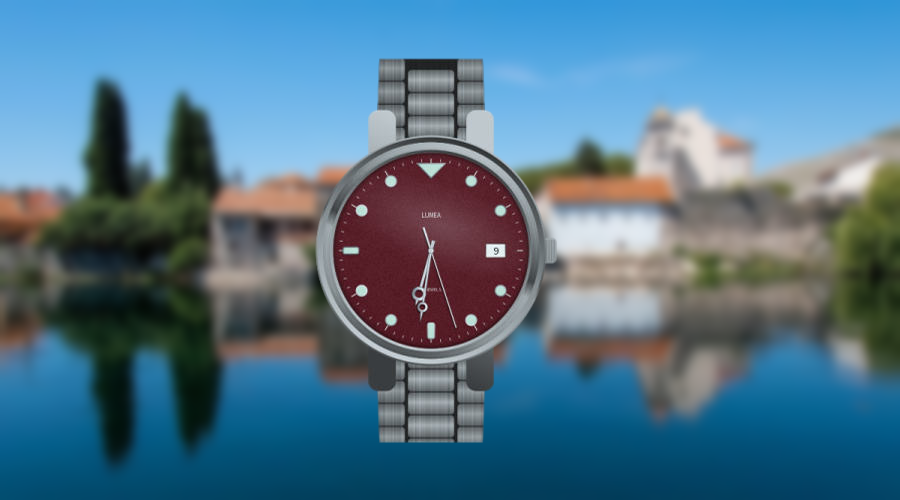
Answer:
6,31,27
